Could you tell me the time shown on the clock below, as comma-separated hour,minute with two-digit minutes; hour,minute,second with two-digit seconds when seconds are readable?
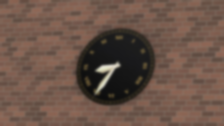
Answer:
8,35
